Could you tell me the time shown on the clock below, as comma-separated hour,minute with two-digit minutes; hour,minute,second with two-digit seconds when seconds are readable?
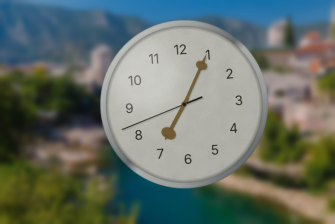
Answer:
7,04,42
